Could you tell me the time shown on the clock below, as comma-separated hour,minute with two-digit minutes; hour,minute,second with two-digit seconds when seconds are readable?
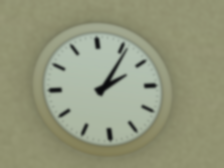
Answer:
2,06
